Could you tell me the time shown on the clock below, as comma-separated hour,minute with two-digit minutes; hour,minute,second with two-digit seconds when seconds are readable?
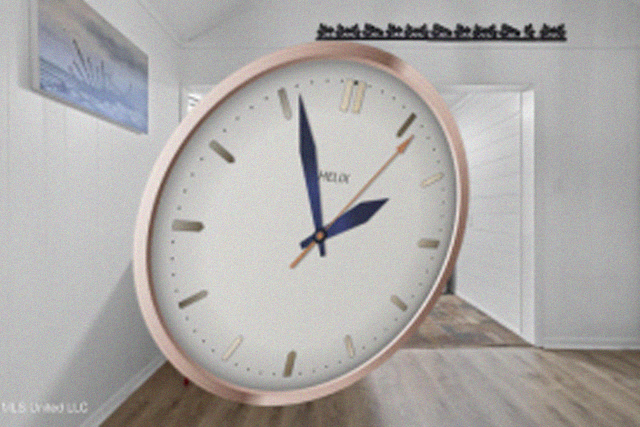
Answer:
1,56,06
